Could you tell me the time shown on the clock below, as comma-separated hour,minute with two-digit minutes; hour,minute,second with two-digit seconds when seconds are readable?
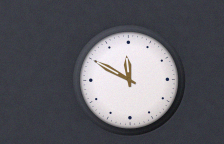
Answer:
11,50
